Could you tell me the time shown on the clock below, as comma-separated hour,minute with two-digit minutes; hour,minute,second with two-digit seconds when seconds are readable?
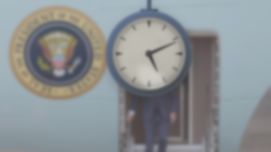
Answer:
5,11
